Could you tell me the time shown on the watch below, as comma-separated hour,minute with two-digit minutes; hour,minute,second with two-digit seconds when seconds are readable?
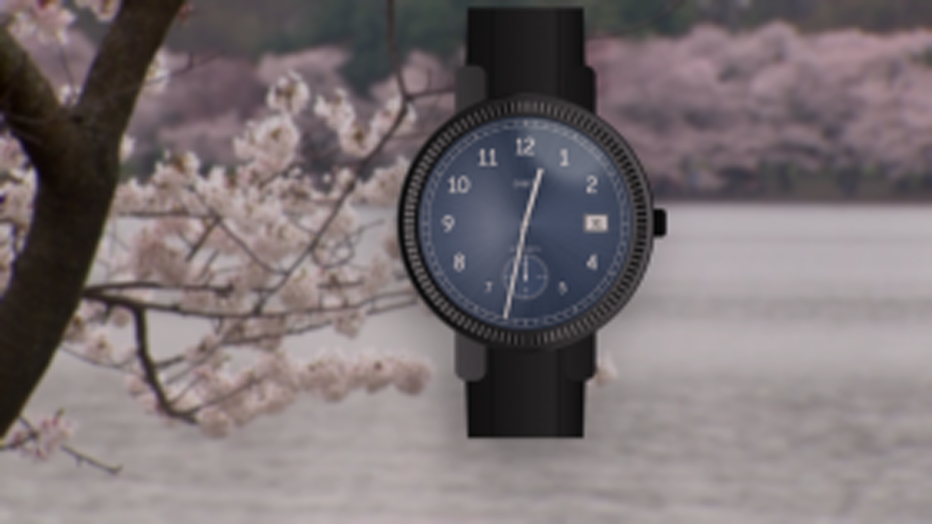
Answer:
12,32
